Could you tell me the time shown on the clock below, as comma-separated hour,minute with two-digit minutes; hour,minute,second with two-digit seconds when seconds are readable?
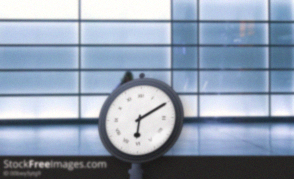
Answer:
6,10
